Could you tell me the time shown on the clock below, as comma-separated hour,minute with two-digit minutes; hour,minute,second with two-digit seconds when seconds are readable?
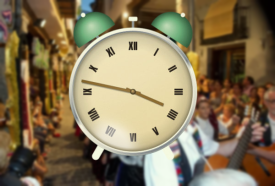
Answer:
3,47
